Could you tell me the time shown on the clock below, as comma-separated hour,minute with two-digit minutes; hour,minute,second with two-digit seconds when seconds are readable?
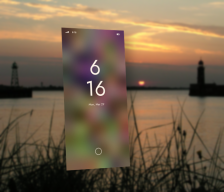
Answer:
6,16
